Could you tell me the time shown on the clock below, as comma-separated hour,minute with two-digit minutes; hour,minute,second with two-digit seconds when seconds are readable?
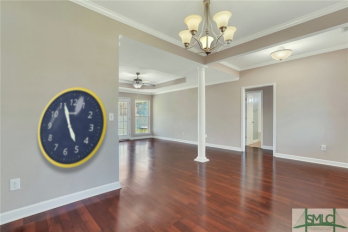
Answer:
4,56
